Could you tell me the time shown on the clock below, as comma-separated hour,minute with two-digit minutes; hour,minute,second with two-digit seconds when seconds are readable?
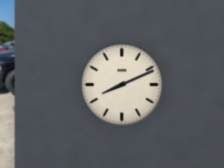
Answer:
8,11
